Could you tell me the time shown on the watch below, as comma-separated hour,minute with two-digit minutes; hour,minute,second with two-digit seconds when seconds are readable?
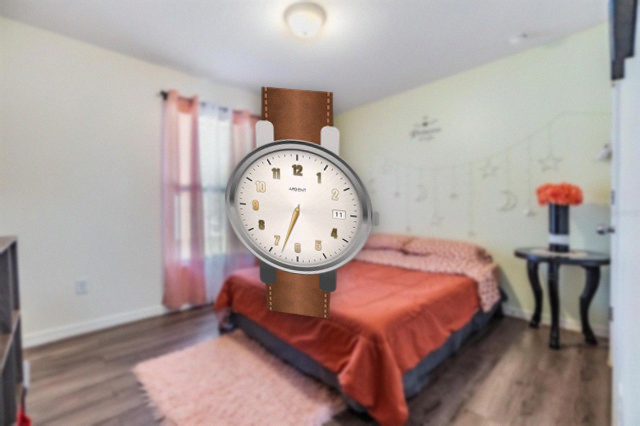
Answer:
6,33
